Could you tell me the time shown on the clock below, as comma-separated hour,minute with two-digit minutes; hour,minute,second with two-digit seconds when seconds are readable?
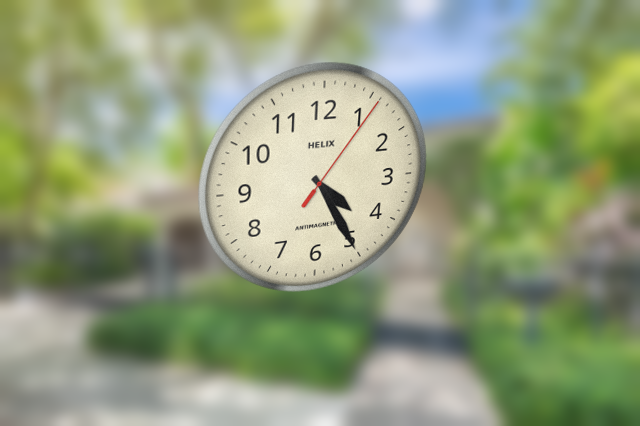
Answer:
4,25,06
